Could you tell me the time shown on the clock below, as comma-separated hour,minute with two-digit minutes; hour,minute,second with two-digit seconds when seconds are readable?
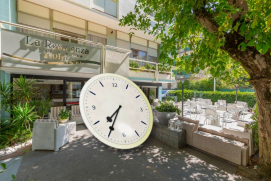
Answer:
7,35
